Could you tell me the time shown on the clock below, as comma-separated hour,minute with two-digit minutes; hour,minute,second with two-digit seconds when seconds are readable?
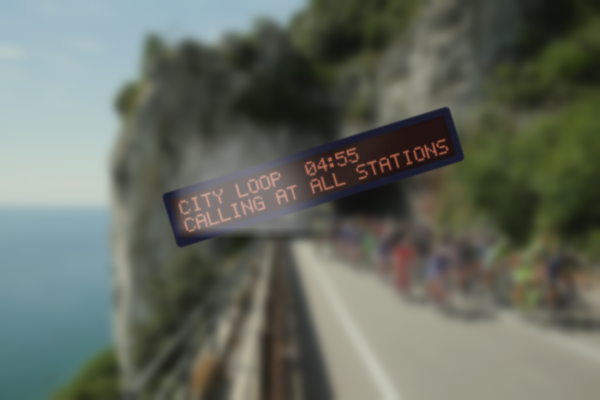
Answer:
4,55
